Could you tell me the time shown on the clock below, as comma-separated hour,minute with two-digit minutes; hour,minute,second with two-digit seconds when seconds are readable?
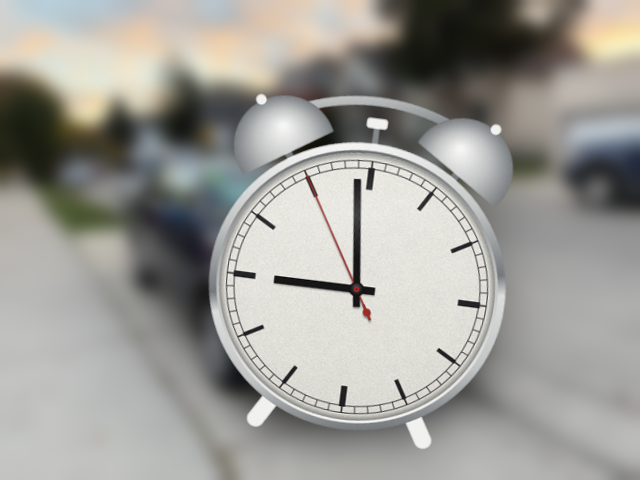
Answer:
8,58,55
